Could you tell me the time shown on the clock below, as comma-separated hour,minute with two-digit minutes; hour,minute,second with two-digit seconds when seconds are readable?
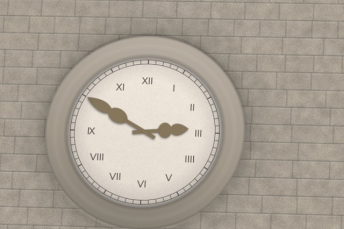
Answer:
2,50
